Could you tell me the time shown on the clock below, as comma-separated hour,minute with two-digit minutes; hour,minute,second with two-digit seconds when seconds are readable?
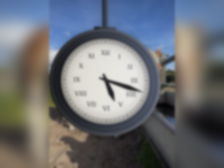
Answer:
5,18
